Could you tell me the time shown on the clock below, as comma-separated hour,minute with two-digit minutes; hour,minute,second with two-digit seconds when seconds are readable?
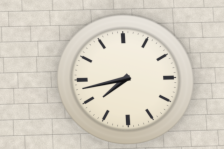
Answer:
7,43
